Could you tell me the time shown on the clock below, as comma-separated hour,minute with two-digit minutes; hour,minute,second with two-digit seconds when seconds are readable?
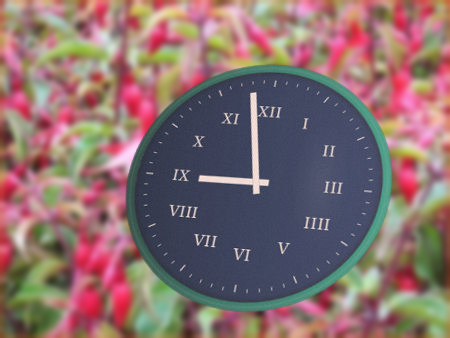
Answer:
8,58
